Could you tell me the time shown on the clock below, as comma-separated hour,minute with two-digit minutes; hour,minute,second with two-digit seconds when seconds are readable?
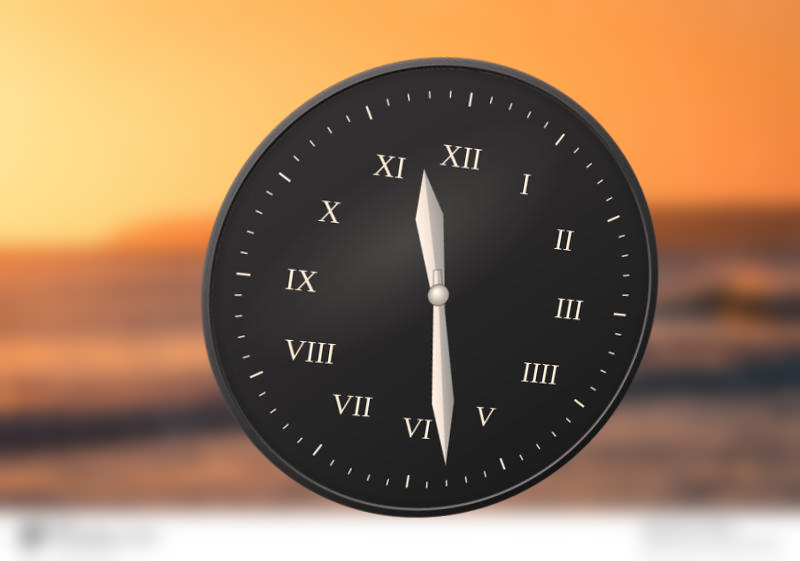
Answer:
11,28
